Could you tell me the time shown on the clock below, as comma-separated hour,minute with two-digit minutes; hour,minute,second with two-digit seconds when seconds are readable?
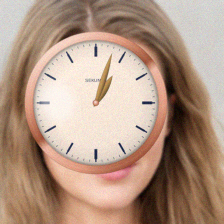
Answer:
1,03
